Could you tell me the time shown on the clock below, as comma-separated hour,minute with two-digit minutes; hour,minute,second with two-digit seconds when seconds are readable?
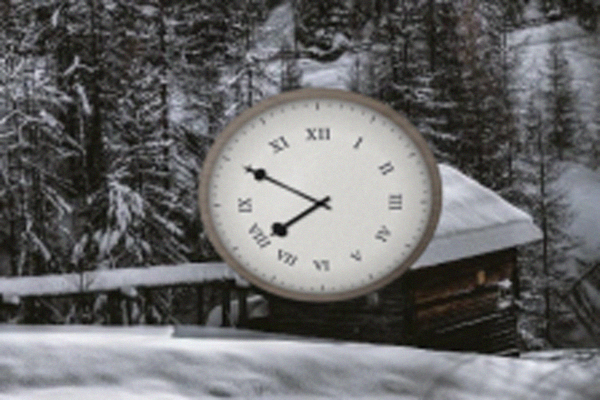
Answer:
7,50
